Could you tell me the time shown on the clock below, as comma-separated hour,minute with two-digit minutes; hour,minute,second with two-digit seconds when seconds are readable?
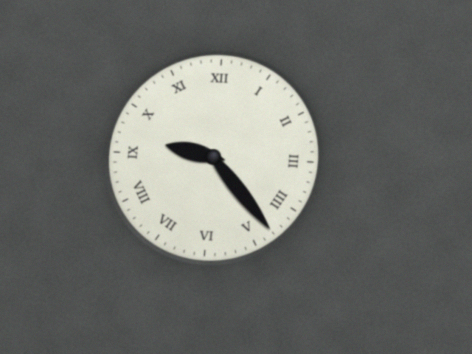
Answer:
9,23
